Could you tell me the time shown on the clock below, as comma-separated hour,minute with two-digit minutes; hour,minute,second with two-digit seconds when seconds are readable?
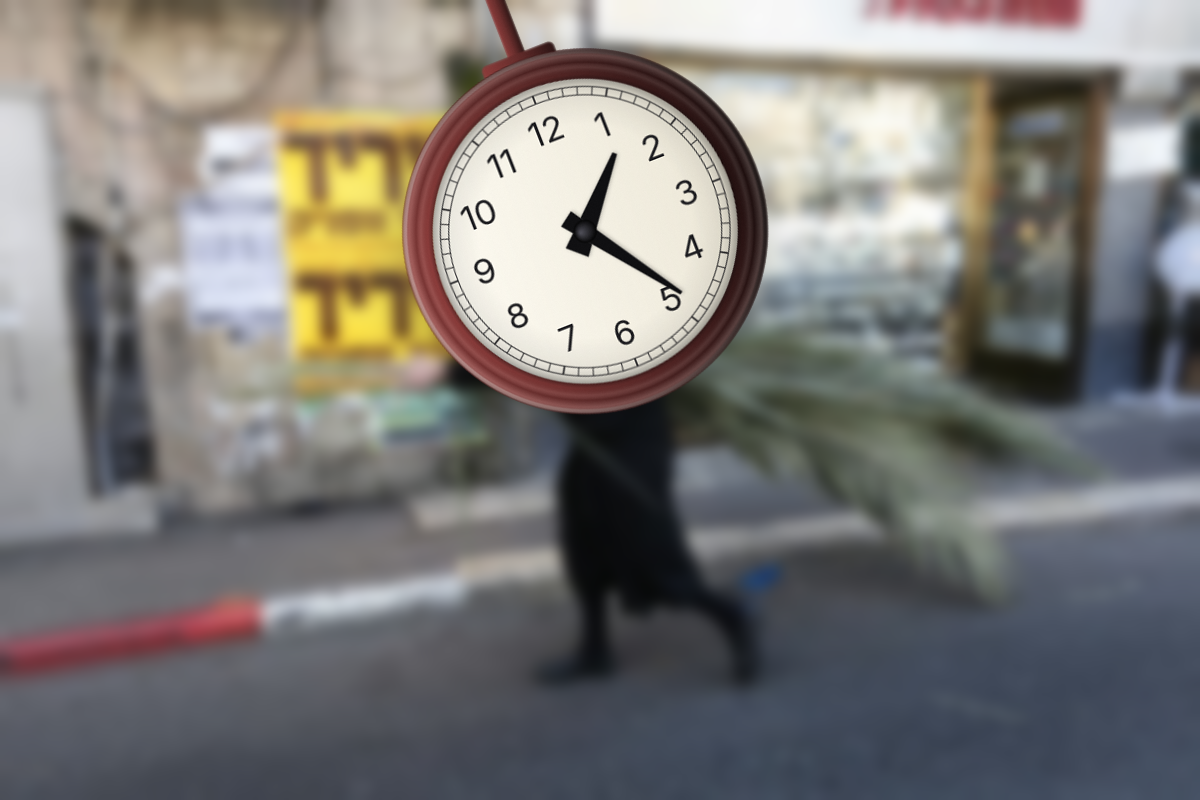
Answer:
1,24
